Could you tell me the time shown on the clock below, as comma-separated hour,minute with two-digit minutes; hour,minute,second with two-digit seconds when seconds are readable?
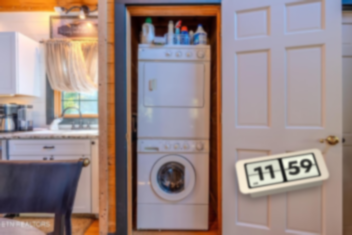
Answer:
11,59
